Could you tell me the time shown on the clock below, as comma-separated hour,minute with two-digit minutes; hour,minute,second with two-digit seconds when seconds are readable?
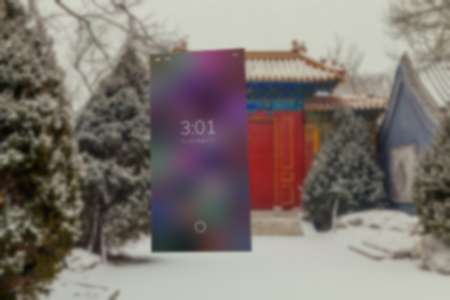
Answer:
3,01
